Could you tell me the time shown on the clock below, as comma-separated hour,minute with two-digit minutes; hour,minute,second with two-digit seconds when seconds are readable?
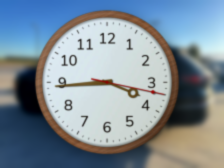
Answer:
3,44,17
